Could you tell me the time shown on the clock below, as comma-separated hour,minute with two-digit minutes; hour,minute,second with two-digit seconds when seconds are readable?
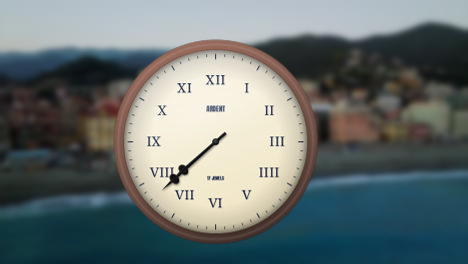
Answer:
7,38
